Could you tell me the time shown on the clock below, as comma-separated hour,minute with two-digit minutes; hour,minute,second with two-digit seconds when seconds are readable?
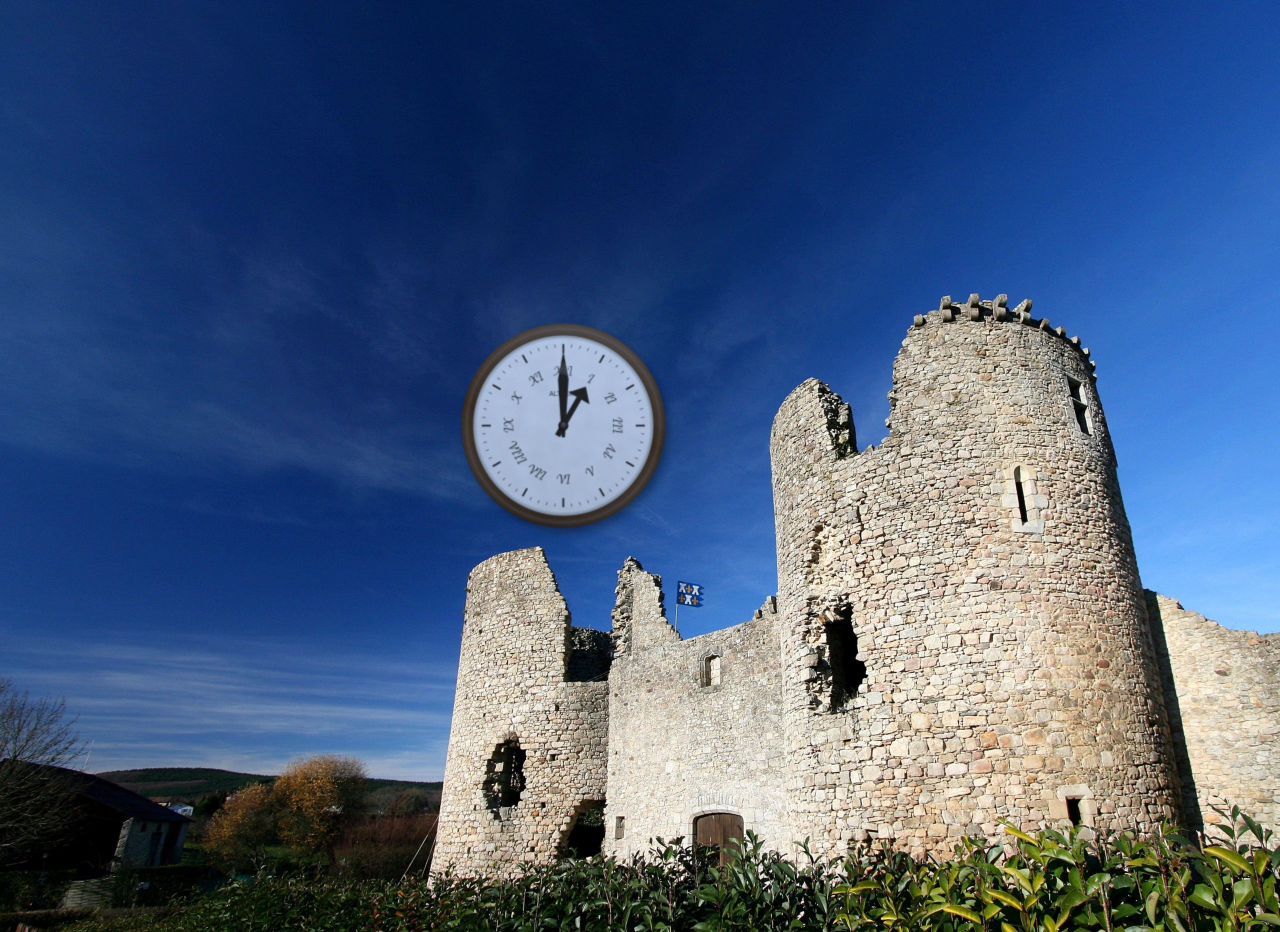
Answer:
1,00
